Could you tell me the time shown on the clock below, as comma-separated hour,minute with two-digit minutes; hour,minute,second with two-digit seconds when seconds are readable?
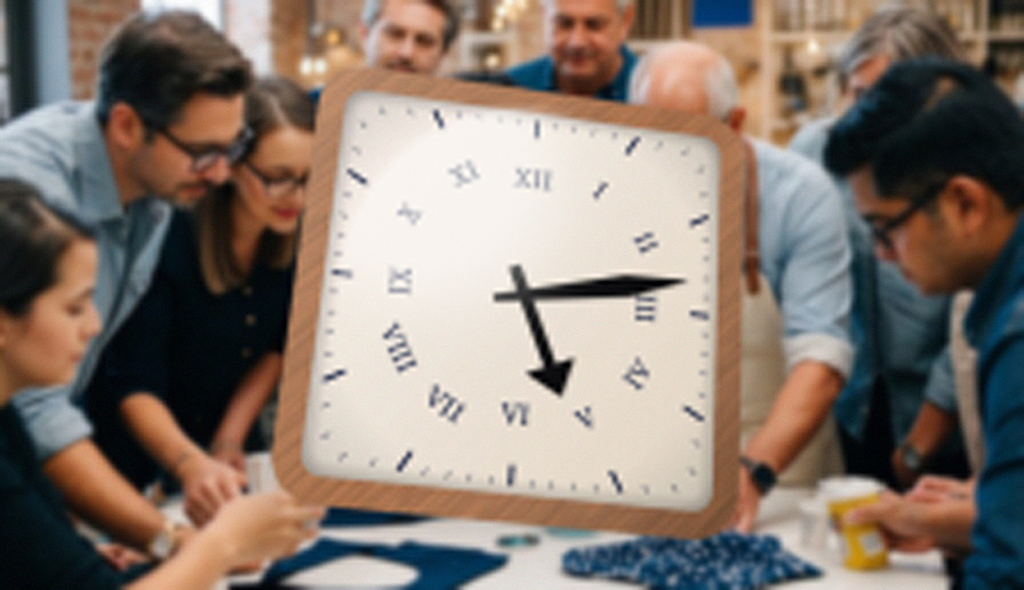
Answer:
5,13
